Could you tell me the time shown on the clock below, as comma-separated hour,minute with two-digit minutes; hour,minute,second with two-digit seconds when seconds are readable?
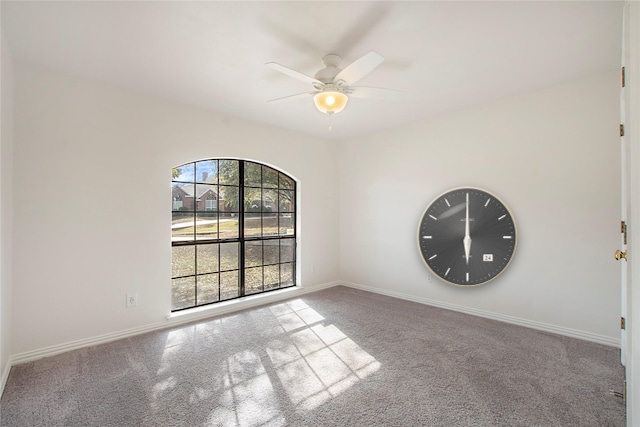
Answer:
6,00
